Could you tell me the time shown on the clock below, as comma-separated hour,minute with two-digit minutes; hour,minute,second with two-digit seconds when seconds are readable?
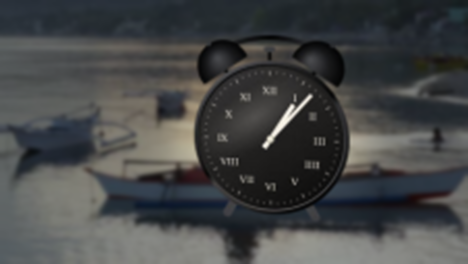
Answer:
1,07
